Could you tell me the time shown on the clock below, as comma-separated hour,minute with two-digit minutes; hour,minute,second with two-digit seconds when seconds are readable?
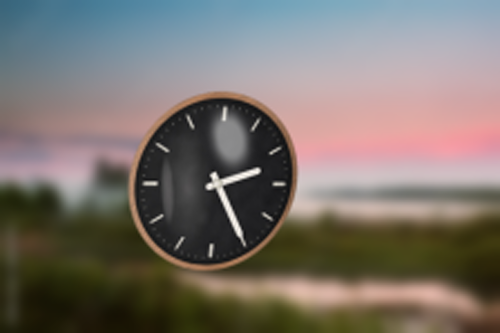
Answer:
2,25
